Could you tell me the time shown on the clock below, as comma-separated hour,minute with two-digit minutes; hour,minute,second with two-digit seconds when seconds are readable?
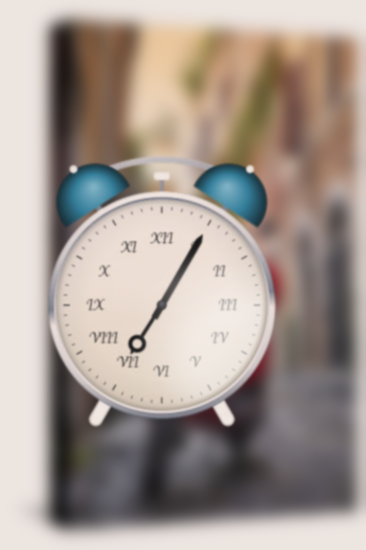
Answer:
7,05
